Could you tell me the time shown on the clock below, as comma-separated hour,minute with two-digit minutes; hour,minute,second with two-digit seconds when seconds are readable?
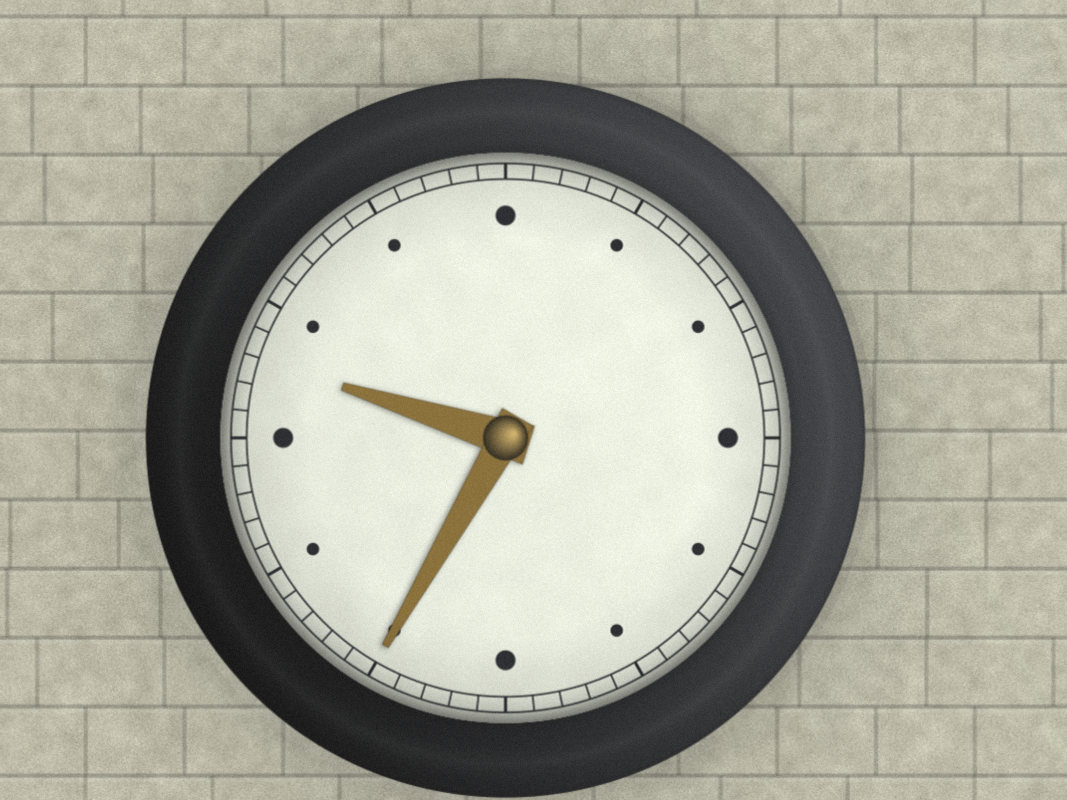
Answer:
9,35
